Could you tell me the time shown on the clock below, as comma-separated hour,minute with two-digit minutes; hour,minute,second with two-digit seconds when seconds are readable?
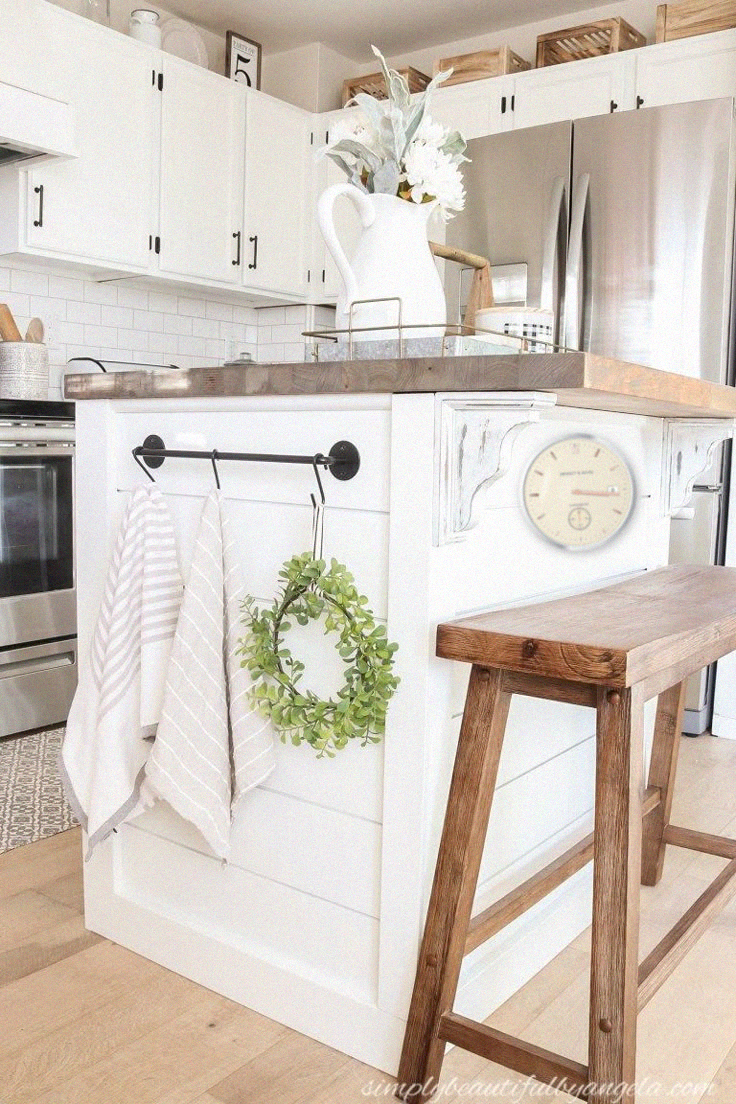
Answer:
3,16
